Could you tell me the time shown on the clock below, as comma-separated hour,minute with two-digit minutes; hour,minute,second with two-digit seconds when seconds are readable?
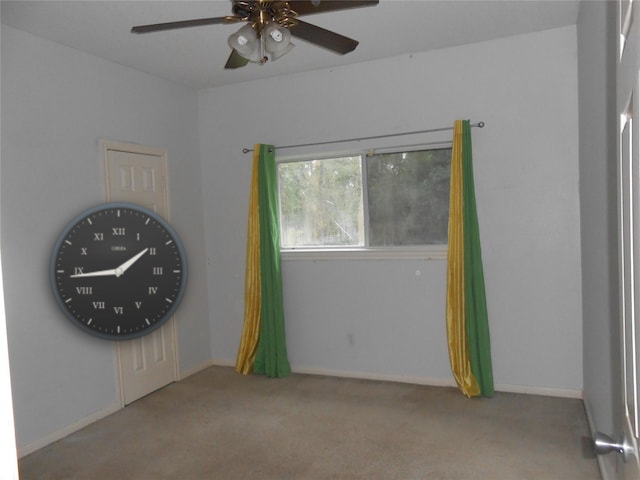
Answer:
1,44
